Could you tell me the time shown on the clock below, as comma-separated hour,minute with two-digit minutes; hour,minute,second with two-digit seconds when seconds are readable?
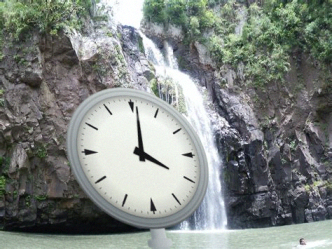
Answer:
4,01
